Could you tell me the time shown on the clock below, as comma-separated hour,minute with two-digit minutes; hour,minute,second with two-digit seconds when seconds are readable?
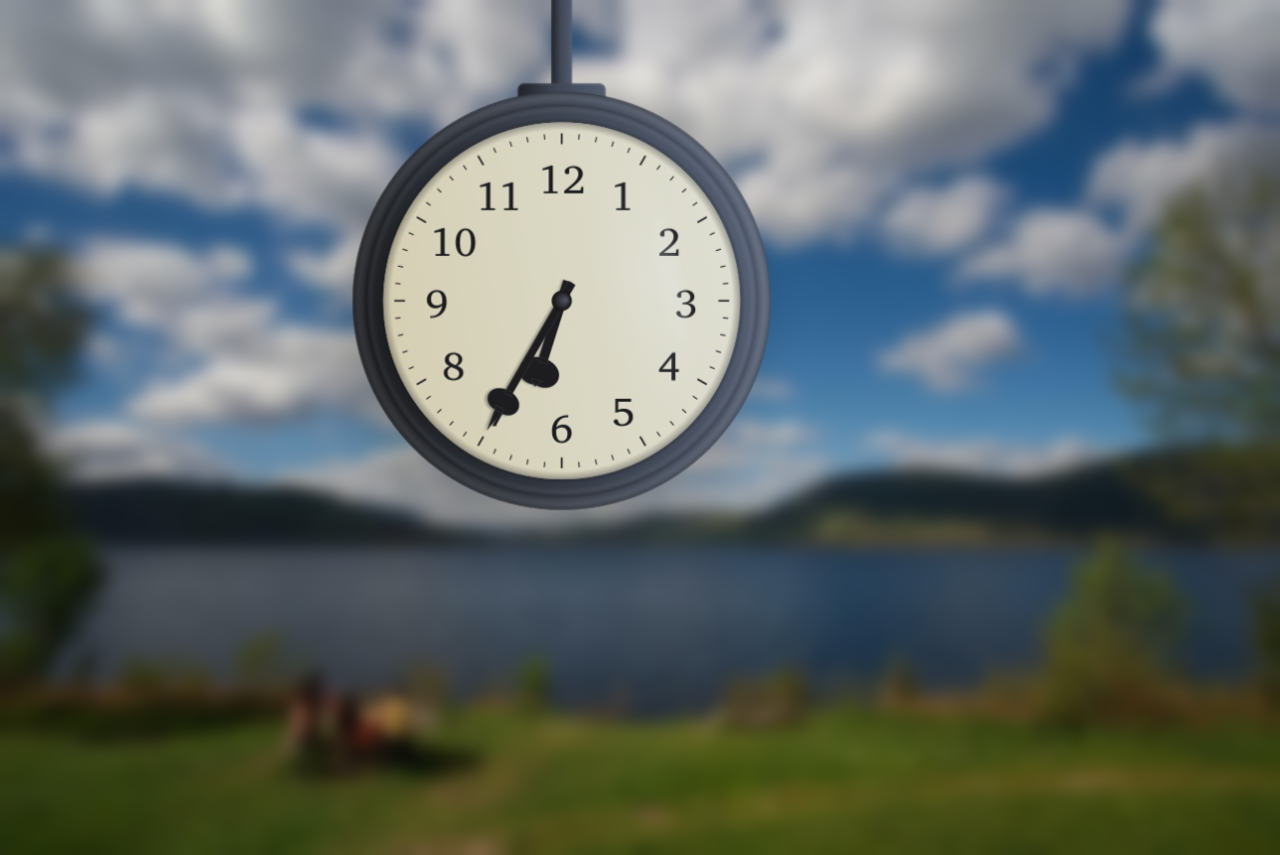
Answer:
6,35
